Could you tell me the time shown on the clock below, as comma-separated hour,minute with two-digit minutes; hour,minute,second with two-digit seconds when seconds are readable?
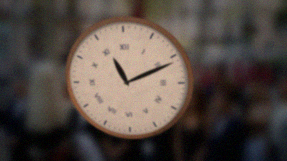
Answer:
11,11
